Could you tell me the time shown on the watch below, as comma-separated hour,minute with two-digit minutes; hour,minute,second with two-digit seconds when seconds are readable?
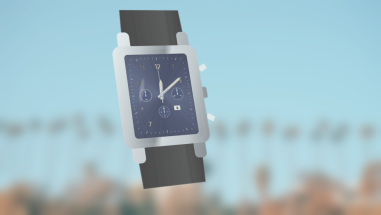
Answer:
12,09
